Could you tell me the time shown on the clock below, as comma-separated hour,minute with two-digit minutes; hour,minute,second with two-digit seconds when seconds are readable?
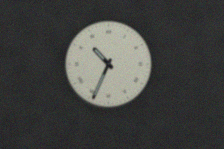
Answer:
10,34
